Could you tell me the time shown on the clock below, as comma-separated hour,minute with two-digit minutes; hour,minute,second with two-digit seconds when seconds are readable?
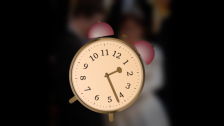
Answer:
1,22
